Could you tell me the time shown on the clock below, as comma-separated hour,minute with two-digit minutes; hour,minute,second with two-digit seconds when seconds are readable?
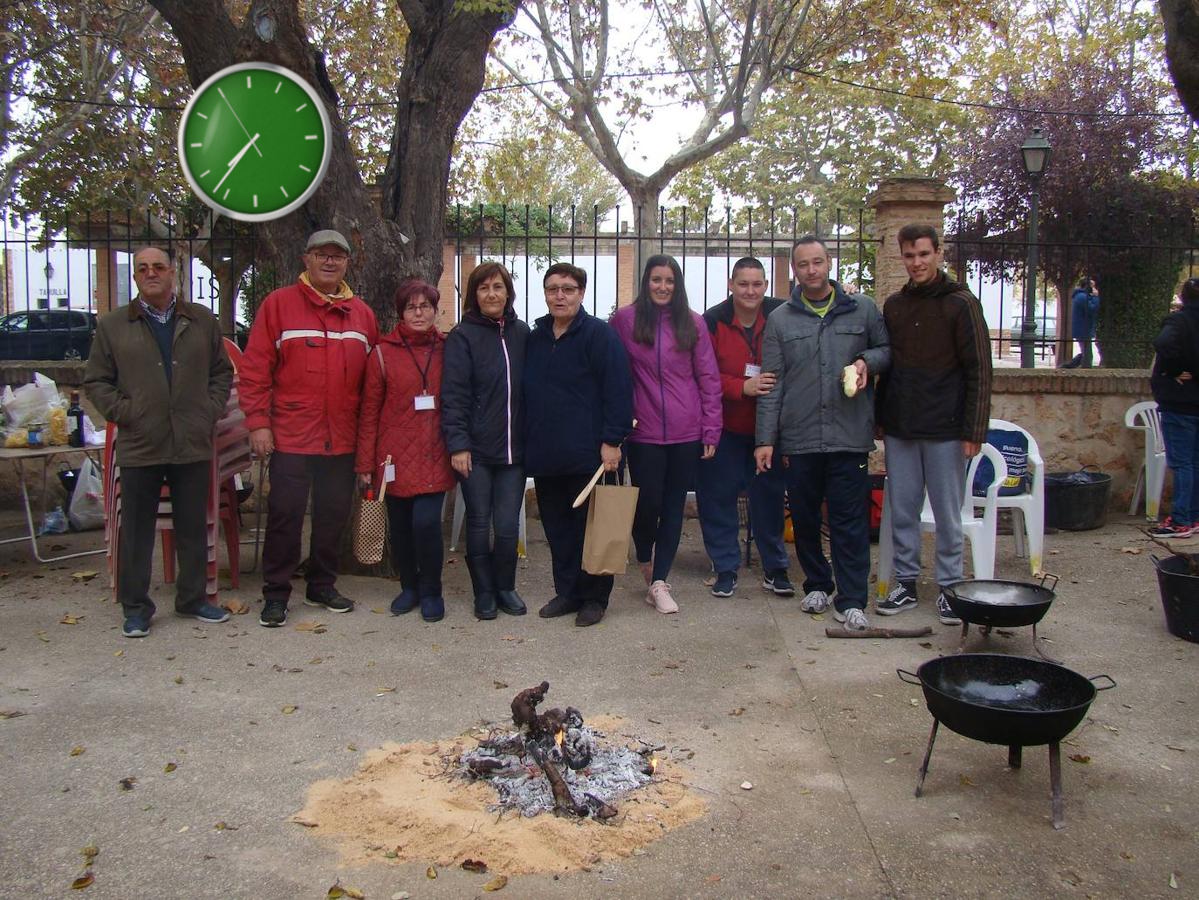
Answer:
7,36,55
